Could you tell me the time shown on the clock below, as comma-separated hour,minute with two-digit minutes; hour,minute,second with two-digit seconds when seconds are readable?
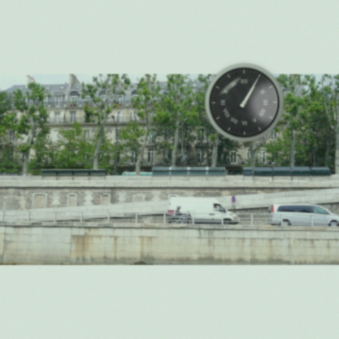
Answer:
1,05
